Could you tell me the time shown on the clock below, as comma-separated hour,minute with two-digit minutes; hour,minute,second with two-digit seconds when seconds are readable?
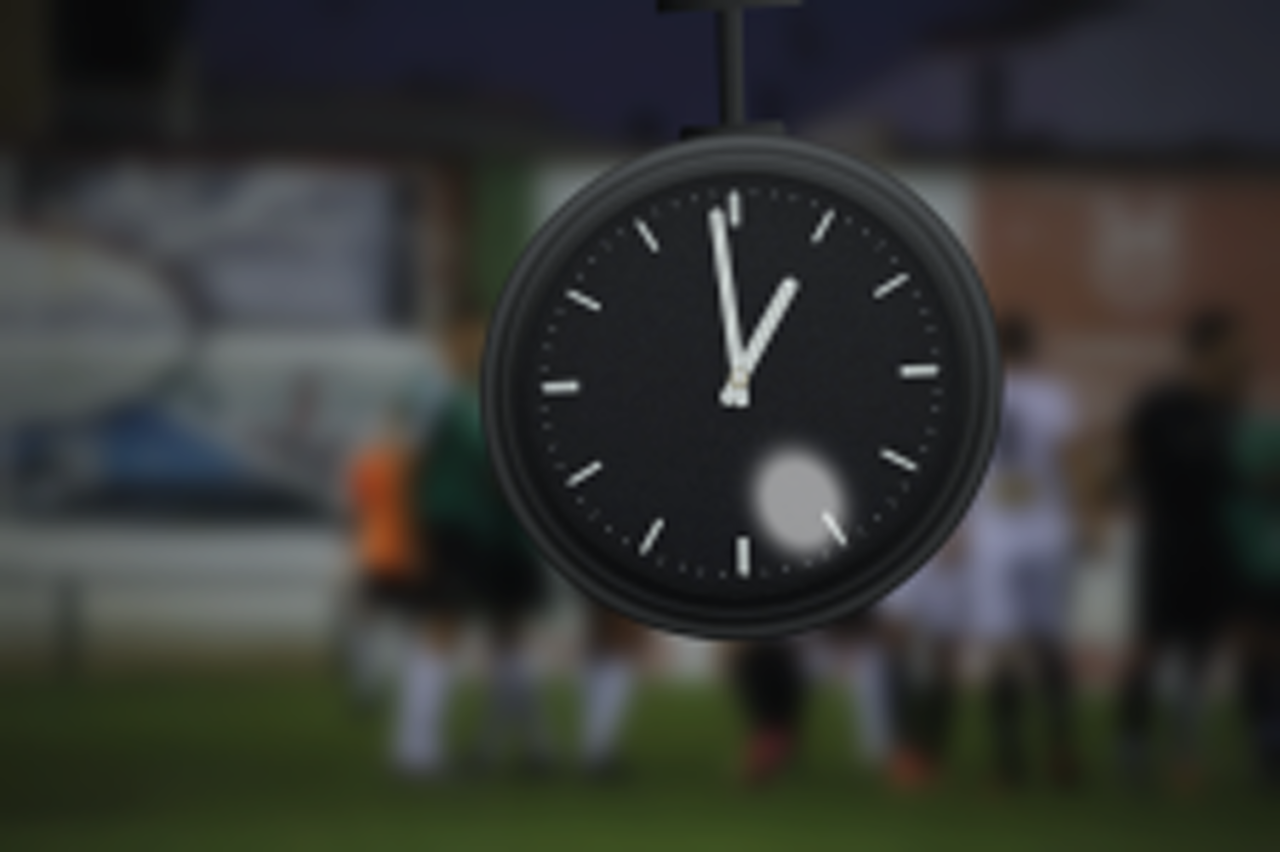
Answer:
12,59
